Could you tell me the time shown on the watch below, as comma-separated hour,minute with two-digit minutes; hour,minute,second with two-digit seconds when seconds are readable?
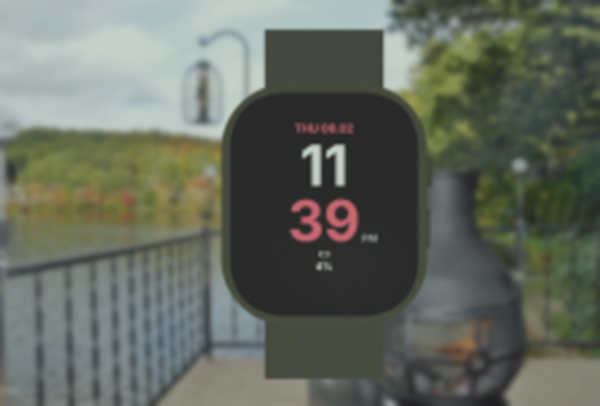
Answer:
11,39
